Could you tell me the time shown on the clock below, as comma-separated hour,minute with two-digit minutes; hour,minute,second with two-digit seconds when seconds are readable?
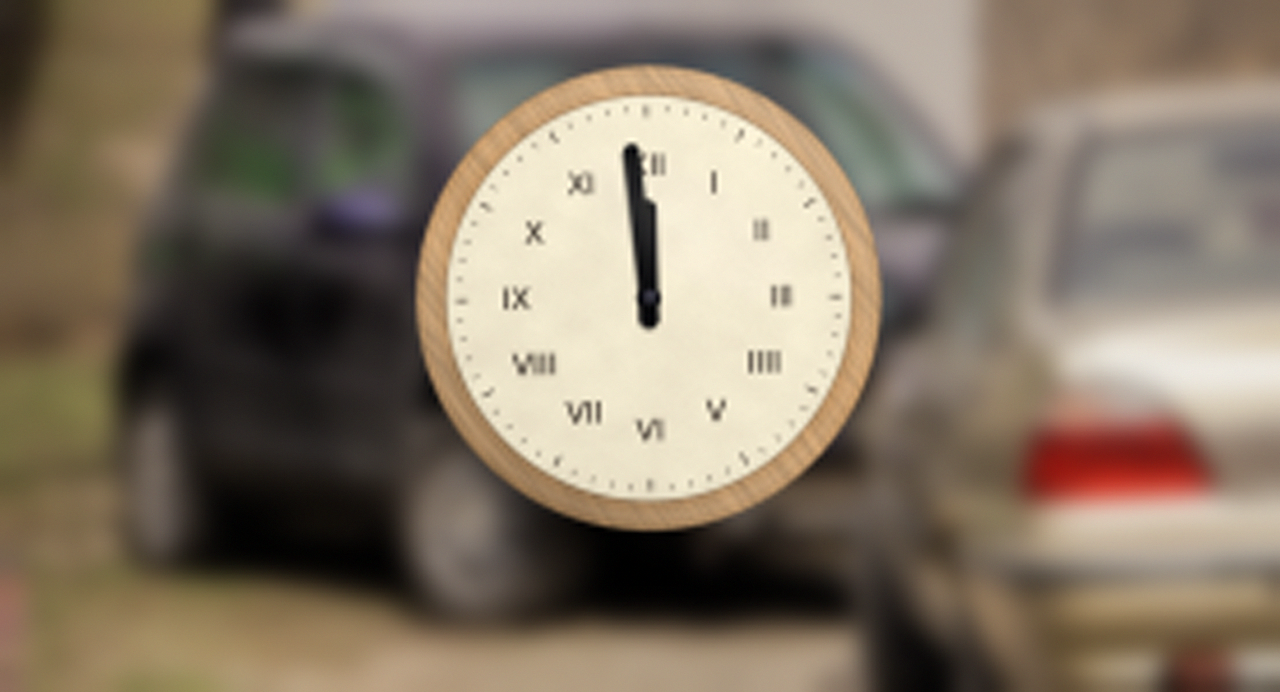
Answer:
11,59
